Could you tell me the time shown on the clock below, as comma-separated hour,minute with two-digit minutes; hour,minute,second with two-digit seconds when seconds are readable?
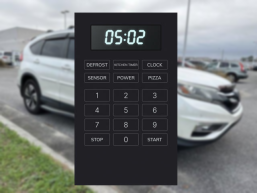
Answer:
5,02
